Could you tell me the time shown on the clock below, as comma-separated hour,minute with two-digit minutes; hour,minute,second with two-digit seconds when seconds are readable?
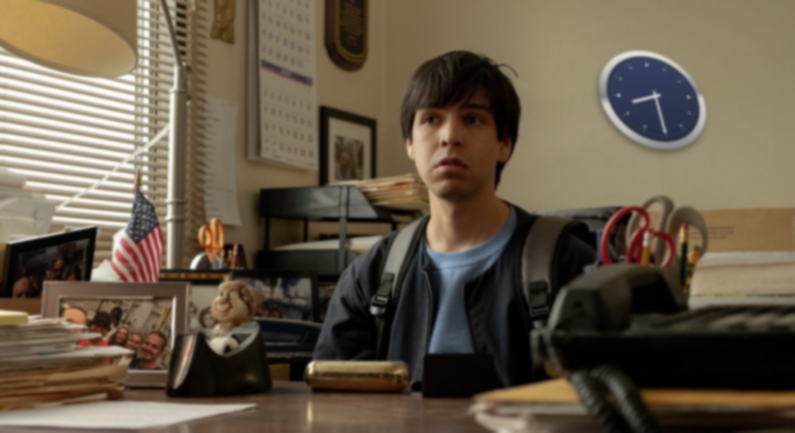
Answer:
8,30
